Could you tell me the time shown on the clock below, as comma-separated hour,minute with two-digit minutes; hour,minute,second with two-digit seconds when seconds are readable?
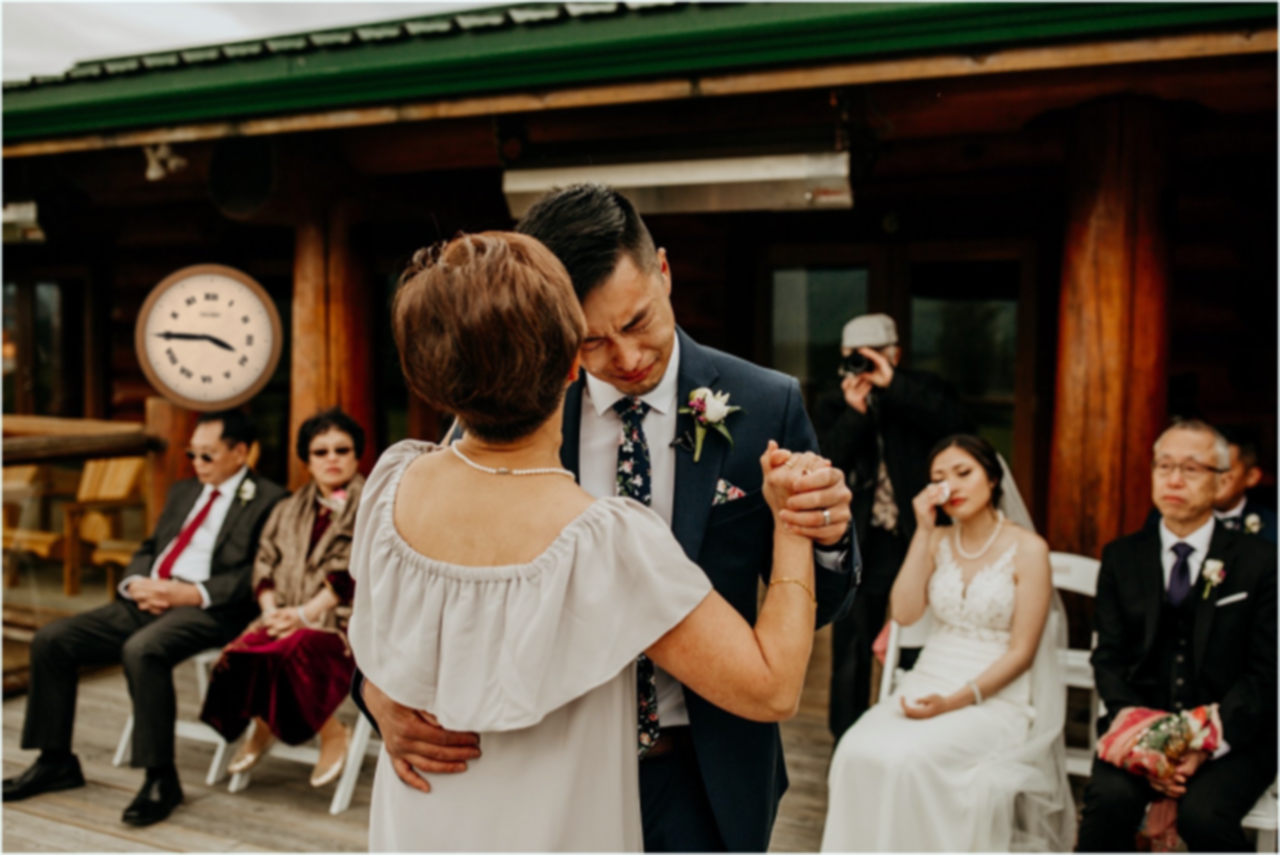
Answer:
3,45
